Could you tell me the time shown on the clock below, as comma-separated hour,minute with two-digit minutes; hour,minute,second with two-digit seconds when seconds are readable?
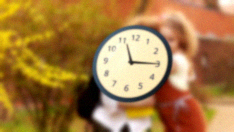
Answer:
11,15
